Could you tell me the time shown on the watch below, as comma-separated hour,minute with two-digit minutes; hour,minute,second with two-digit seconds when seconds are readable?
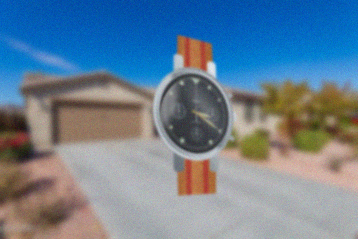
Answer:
3,20
